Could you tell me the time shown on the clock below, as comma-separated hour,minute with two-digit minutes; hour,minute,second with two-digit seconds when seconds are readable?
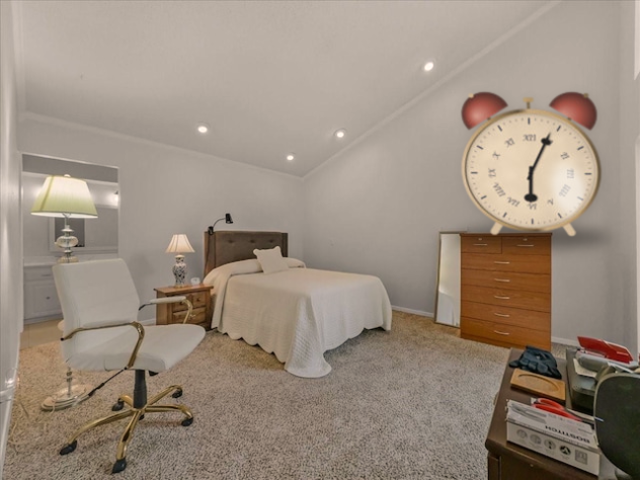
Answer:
6,04
